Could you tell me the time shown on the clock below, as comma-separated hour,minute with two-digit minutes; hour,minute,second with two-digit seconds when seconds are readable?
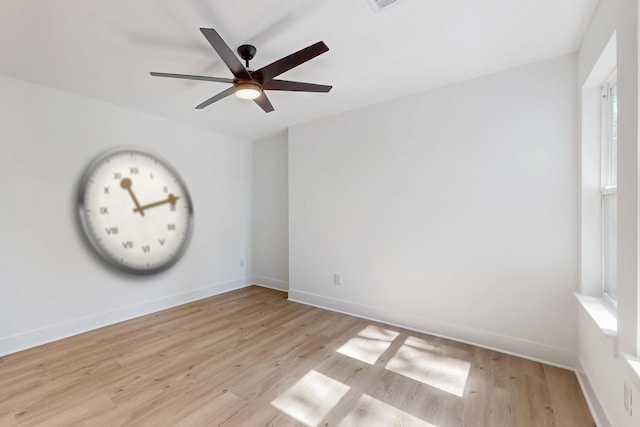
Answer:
11,13
